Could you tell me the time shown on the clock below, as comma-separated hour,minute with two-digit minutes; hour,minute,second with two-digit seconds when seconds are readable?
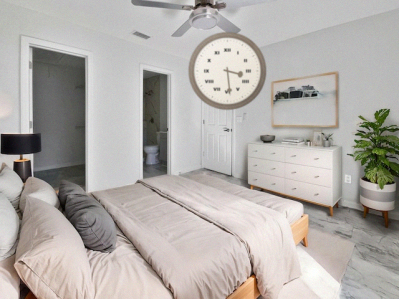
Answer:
3,29
